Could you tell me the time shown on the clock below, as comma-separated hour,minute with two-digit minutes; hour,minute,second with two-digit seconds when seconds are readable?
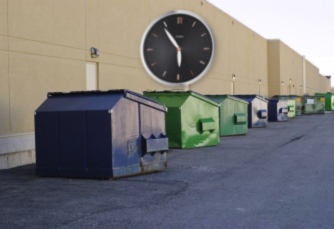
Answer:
5,54
